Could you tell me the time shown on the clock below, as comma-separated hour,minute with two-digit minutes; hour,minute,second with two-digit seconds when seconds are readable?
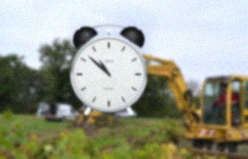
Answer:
10,52
